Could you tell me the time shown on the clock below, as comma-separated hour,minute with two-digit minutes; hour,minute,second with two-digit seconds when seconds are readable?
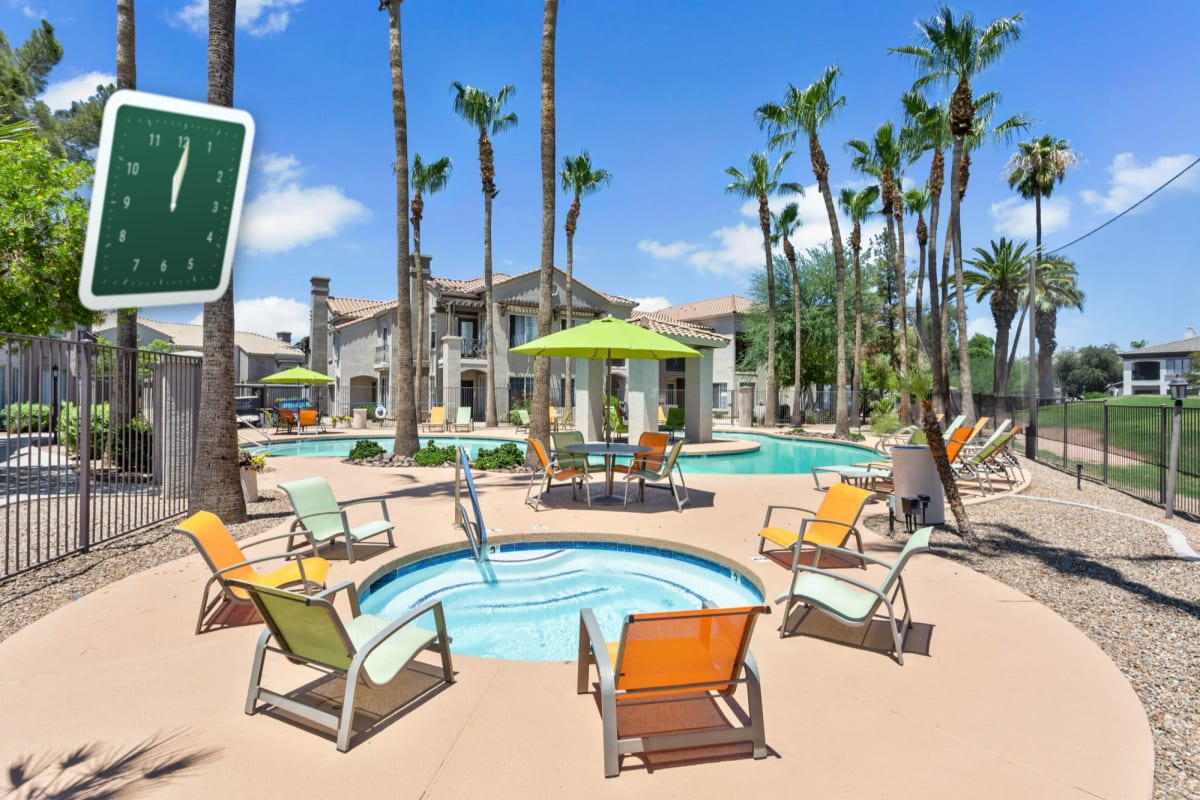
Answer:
12,01
